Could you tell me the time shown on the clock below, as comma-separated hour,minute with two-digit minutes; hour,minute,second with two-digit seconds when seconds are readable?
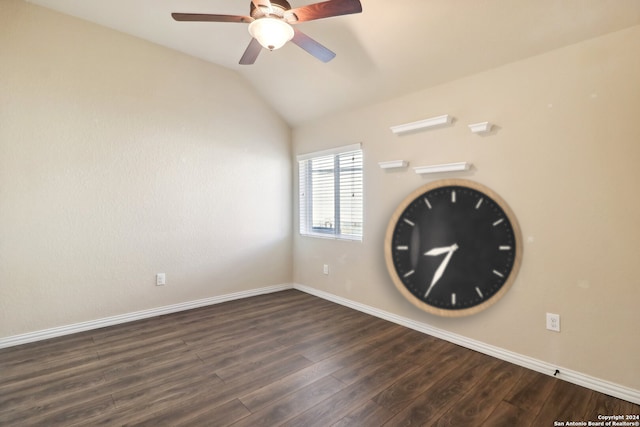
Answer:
8,35
